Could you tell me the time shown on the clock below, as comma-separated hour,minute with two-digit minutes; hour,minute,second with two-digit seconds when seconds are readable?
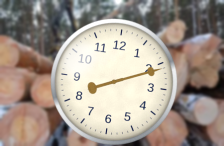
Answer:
8,11
